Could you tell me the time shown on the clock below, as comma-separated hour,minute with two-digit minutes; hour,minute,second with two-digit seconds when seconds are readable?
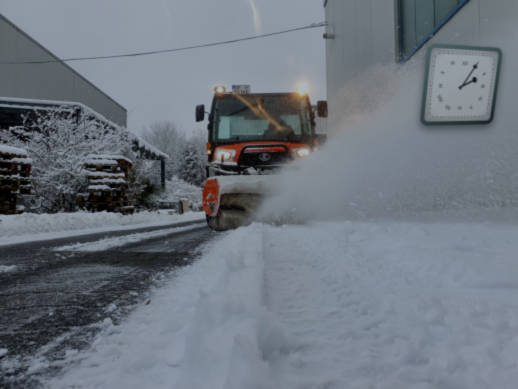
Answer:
2,05
